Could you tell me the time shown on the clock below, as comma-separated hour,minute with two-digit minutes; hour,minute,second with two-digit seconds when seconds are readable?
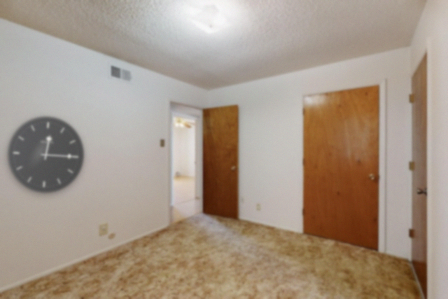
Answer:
12,15
